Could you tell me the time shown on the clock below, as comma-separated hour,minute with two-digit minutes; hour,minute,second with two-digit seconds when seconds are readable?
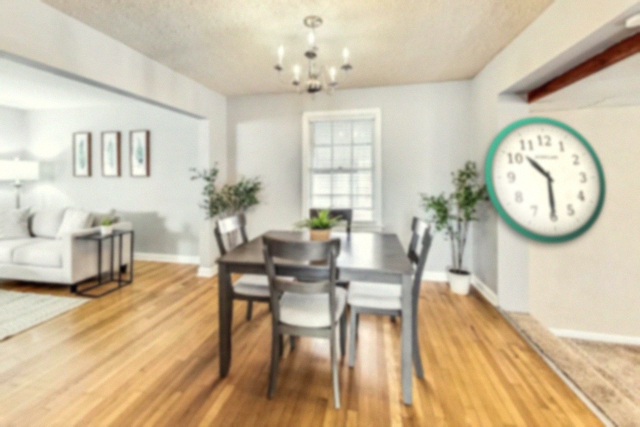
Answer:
10,30
